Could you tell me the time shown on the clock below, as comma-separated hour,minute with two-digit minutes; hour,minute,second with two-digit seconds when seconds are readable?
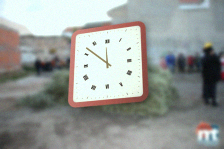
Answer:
11,52
